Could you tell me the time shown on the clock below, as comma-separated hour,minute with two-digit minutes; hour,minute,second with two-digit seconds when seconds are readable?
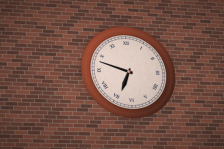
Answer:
6,48
